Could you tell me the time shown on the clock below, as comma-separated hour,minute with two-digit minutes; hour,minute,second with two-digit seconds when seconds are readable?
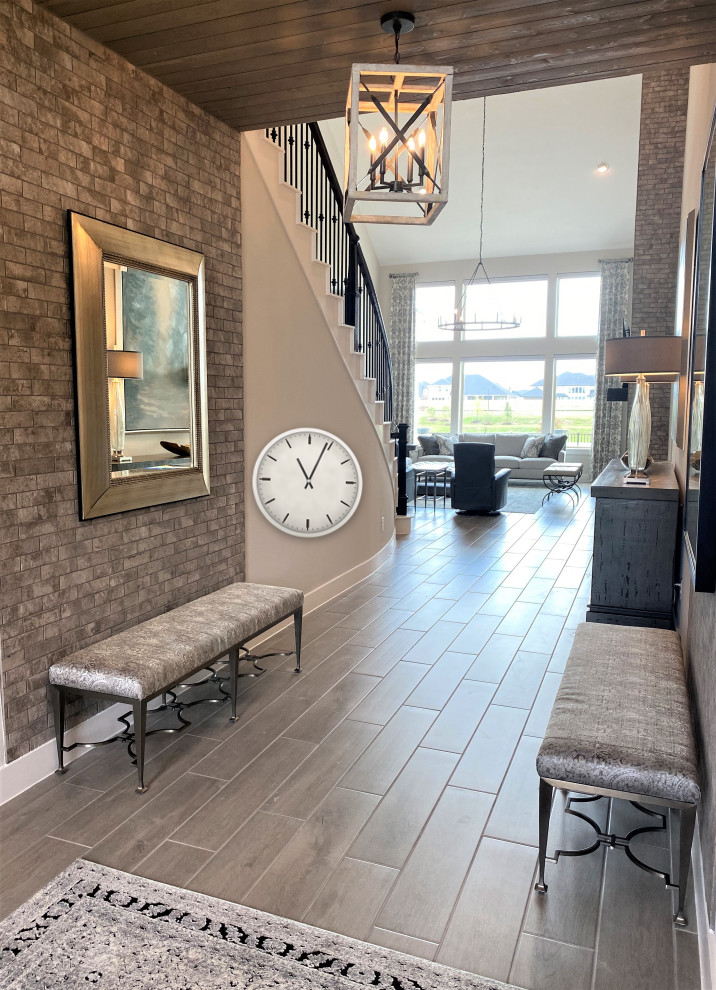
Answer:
11,04
